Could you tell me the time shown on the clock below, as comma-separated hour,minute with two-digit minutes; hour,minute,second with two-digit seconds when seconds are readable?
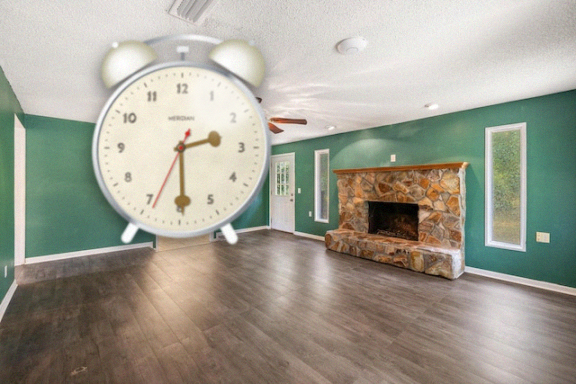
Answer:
2,29,34
